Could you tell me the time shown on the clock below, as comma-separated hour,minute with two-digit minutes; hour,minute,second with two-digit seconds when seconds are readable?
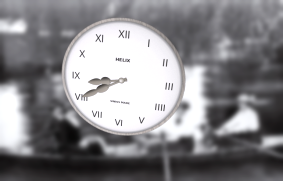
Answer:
8,40
